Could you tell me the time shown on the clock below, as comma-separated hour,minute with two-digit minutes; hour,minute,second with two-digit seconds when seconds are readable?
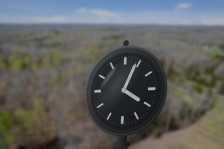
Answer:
4,04
